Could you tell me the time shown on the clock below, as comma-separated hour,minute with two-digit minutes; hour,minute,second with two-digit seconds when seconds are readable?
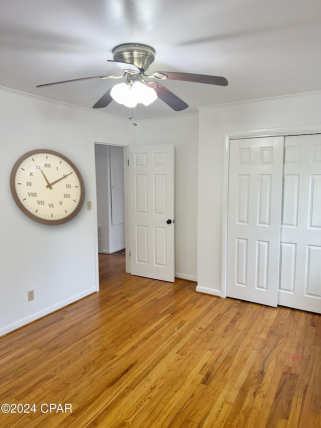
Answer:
11,10
